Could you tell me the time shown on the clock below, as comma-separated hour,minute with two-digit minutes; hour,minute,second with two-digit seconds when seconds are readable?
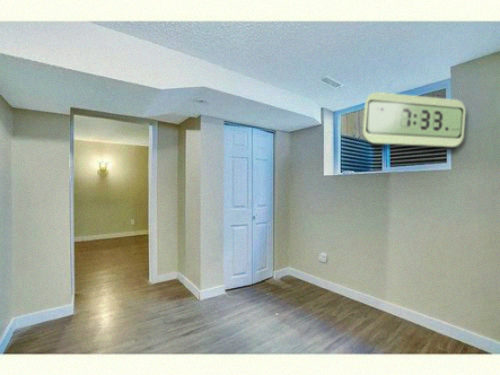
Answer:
7,33
